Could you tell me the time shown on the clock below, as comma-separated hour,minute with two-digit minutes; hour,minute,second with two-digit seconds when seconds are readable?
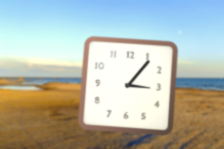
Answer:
3,06
